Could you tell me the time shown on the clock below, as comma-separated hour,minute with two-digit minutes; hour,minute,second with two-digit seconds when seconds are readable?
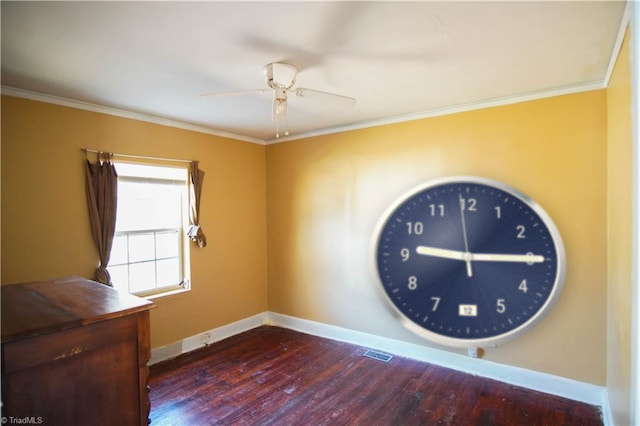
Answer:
9,14,59
